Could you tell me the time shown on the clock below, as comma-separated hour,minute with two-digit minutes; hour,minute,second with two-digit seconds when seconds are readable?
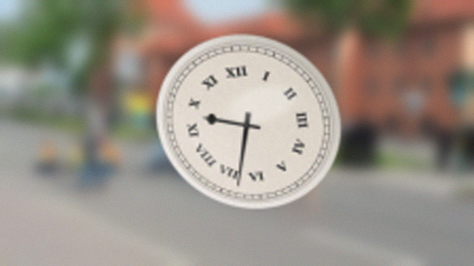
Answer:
9,33
